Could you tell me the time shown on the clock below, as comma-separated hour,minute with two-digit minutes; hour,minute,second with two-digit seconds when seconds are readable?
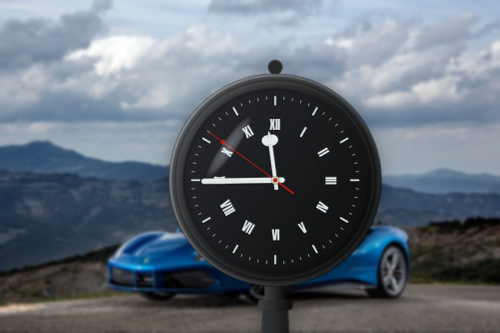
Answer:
11,44,51
